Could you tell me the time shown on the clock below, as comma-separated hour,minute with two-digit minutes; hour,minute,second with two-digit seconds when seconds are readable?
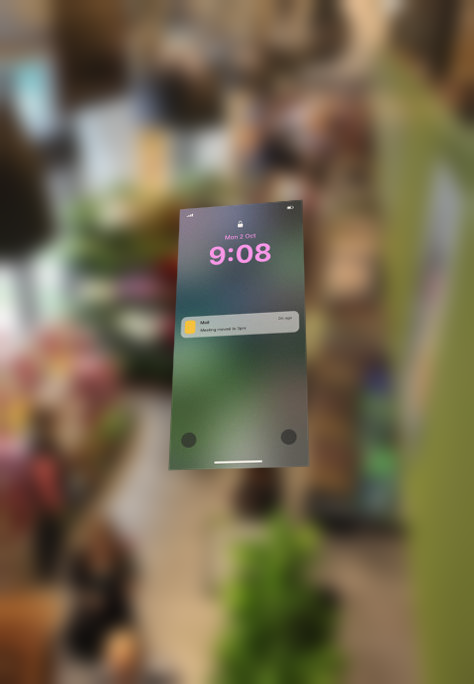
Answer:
9,08
